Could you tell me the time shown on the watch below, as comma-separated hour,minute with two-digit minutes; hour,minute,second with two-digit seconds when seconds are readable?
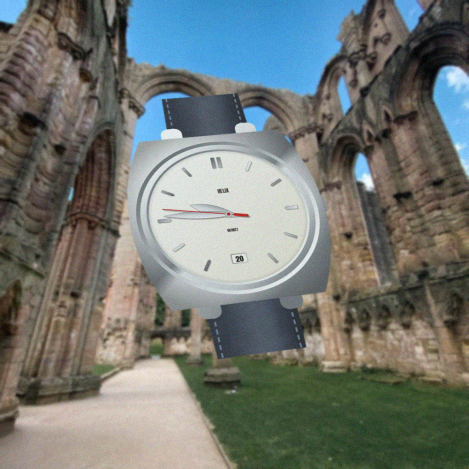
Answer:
9,45,47
